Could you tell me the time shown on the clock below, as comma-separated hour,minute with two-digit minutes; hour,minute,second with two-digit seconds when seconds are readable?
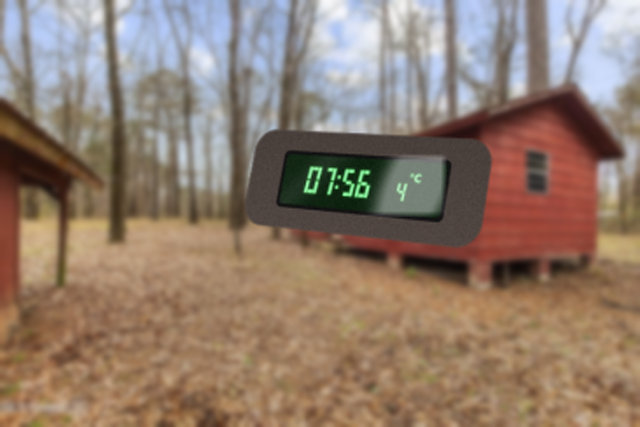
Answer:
7,56
